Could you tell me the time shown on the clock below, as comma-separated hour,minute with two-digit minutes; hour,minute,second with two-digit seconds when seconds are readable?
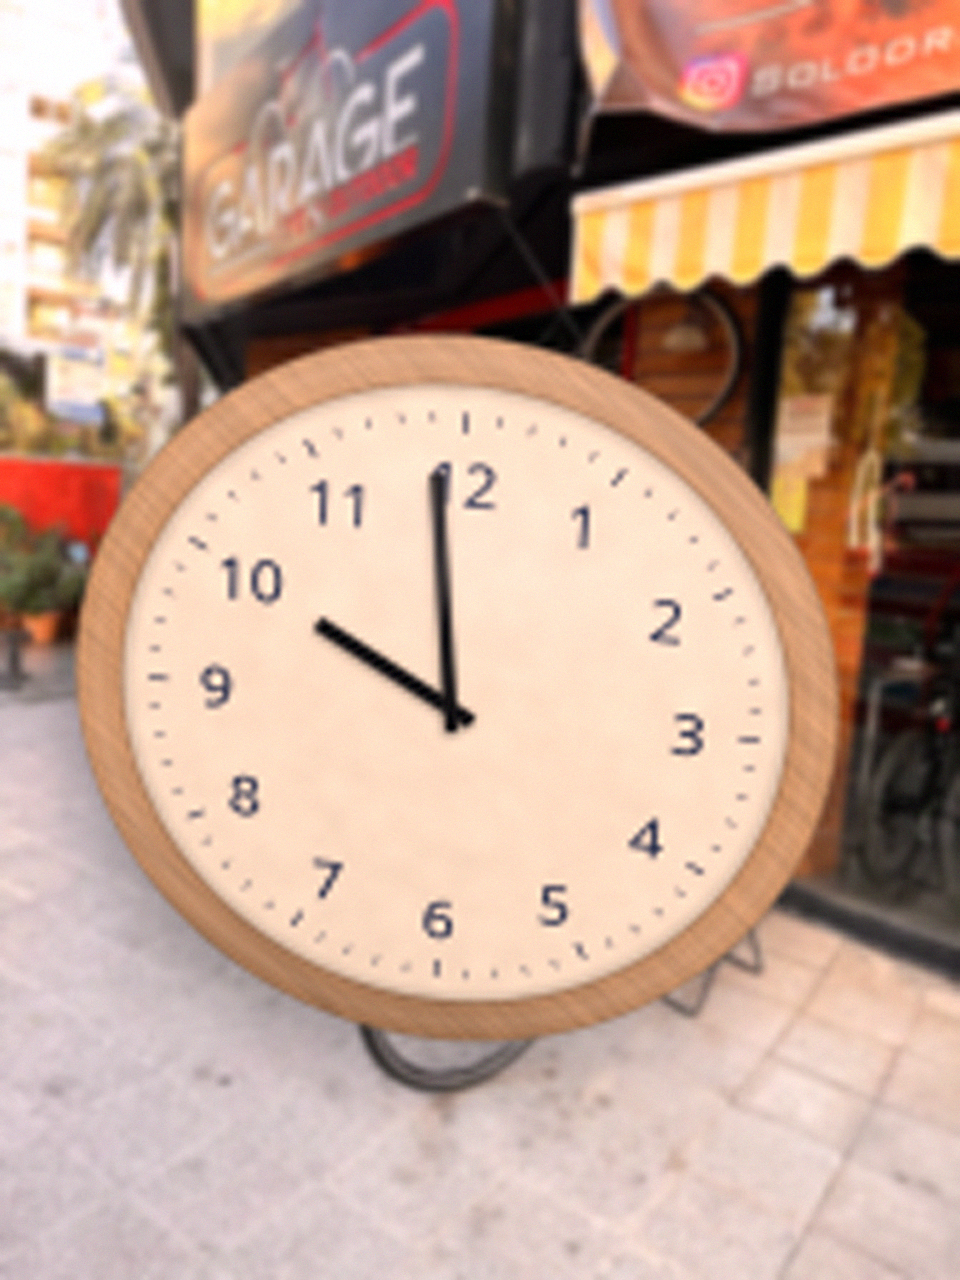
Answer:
9,59
